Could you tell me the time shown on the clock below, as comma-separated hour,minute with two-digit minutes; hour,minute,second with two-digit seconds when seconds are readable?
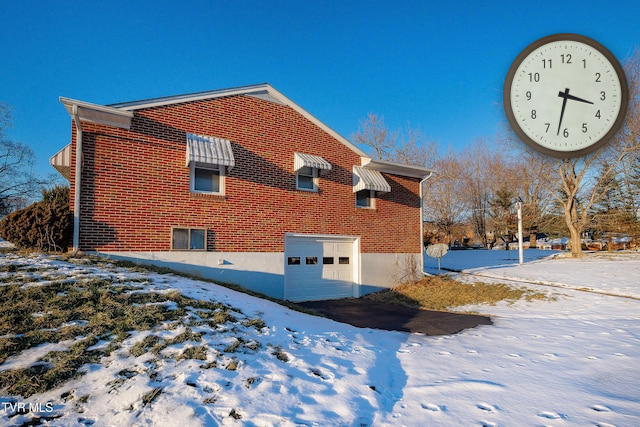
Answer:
3,32
